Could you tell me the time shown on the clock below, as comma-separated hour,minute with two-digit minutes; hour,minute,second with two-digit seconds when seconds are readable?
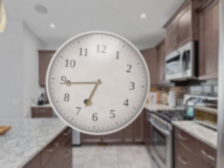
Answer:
6,44
